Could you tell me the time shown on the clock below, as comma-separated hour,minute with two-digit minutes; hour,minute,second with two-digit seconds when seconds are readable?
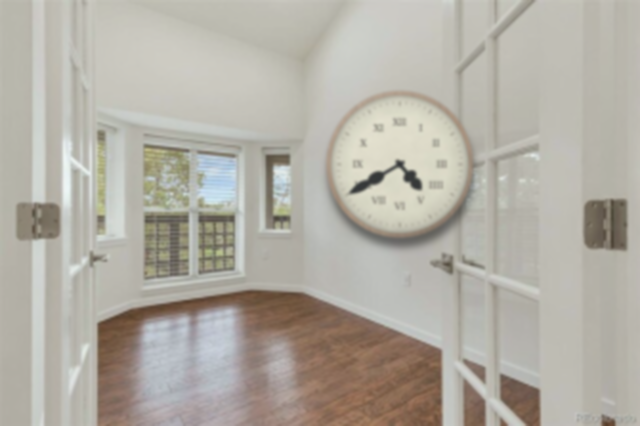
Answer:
4,40
